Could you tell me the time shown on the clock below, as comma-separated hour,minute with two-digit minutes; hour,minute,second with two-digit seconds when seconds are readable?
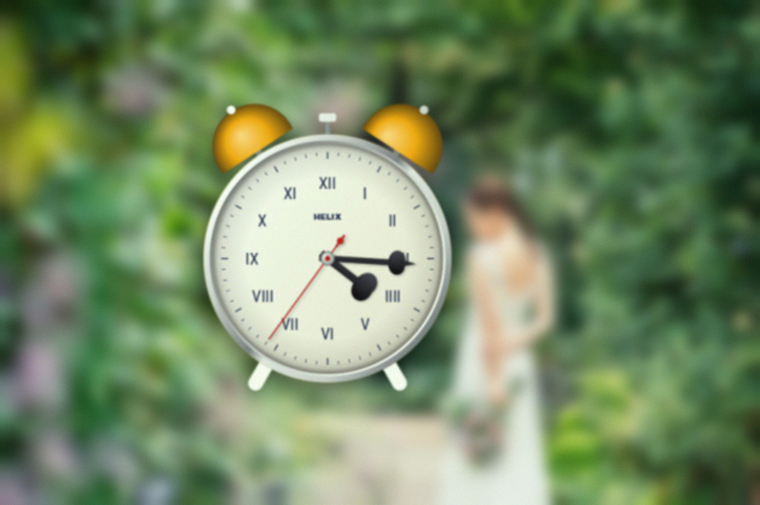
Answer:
4,15,36
